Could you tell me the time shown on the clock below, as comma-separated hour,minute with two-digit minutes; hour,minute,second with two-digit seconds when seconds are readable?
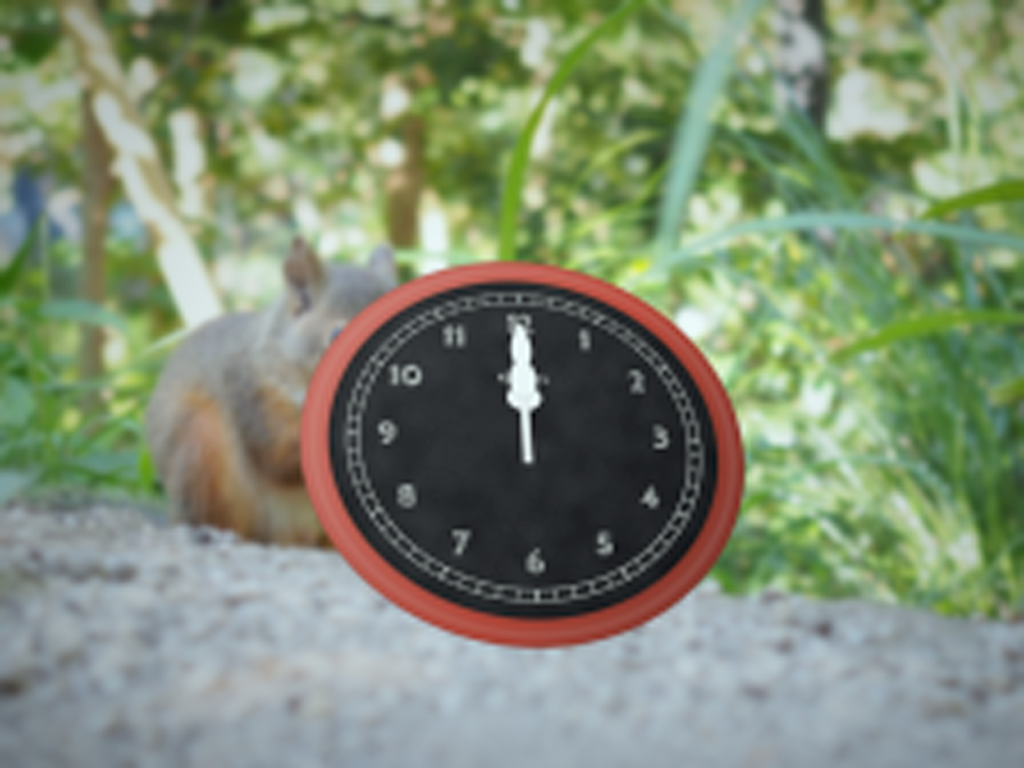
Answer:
12,00
